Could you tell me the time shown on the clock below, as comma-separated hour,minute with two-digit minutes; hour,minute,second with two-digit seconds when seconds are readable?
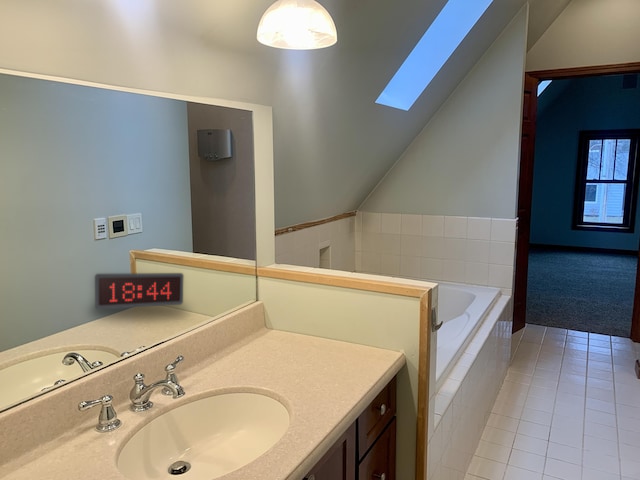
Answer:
18,44
